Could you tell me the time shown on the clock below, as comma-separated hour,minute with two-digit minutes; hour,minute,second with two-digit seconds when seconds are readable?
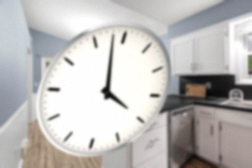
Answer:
3,58
